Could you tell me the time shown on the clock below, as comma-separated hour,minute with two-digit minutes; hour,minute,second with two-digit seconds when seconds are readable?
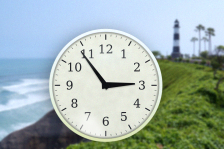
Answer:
2,54
